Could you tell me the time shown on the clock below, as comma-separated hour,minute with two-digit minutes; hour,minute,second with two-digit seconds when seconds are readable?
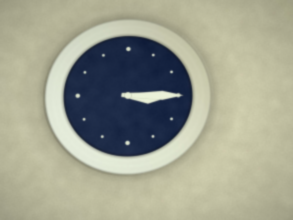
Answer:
3,15
